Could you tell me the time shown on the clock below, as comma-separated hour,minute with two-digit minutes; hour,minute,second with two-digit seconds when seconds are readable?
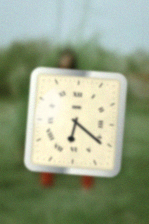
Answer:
6,21
